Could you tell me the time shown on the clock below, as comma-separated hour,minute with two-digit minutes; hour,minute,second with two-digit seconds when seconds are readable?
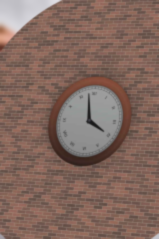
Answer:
3,58
